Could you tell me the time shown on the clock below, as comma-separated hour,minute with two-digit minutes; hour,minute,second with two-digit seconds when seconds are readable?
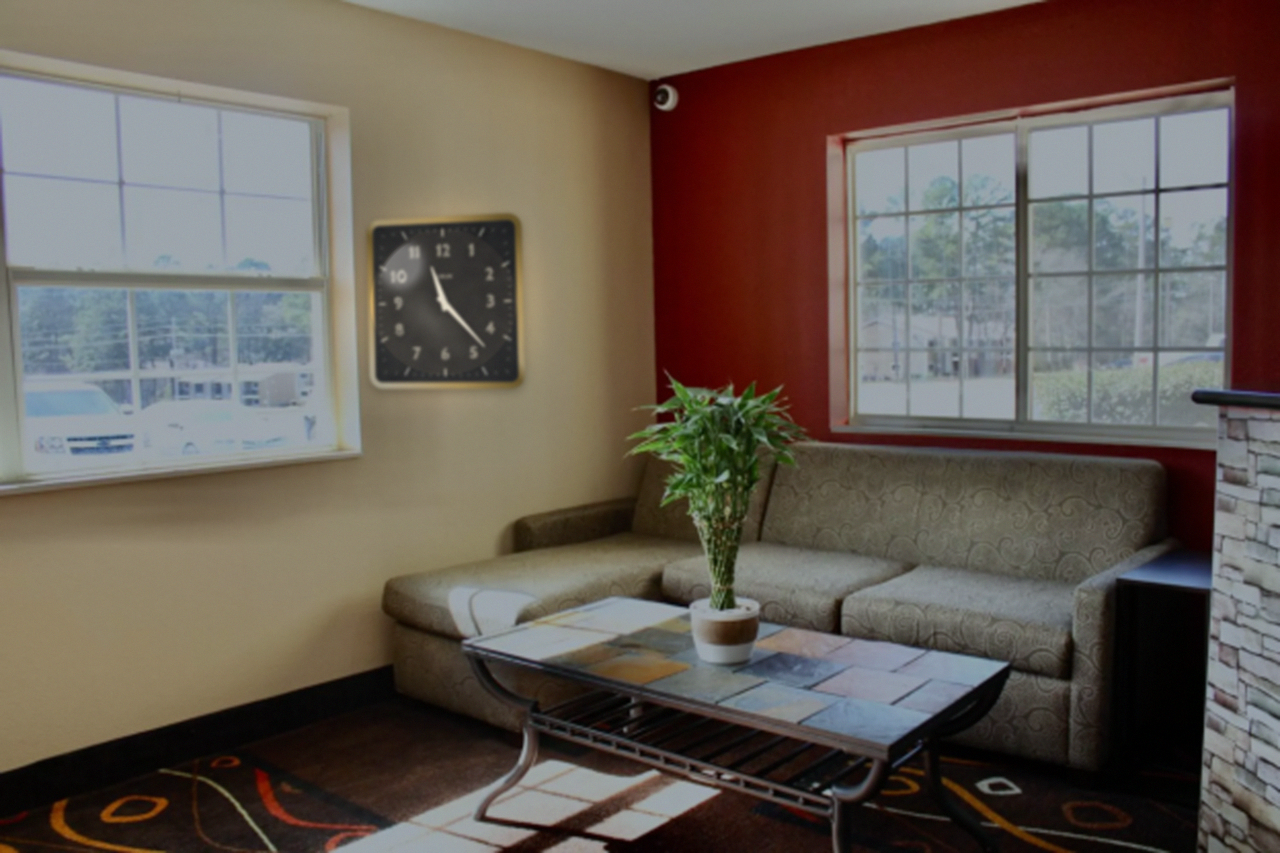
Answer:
11,23
